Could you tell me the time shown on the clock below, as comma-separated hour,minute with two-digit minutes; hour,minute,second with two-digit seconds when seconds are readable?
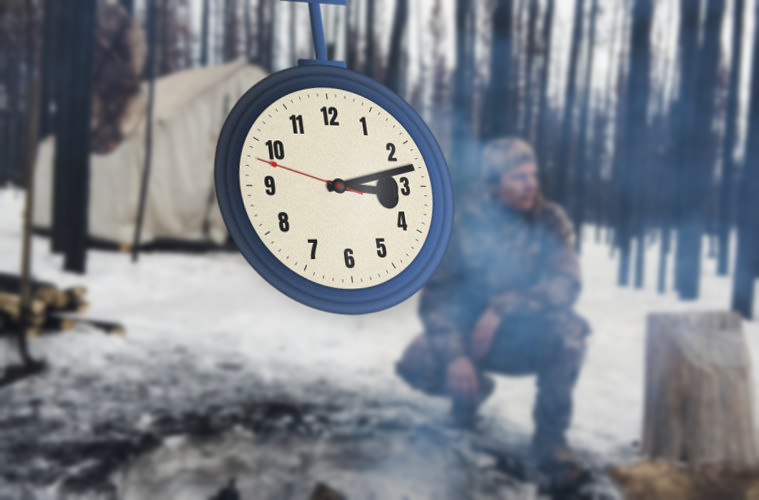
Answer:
3,12,48
